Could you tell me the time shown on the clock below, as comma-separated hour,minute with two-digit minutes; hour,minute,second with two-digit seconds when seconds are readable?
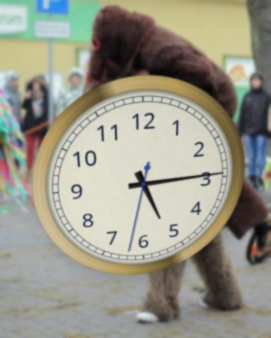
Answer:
5,14,32
